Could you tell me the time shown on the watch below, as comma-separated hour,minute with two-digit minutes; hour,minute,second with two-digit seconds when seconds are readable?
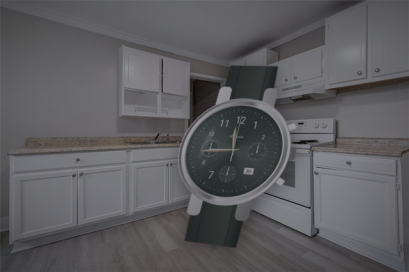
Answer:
11,44
